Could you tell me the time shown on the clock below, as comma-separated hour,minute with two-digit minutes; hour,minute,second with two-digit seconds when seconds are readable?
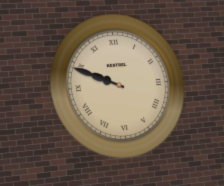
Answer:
9,49
